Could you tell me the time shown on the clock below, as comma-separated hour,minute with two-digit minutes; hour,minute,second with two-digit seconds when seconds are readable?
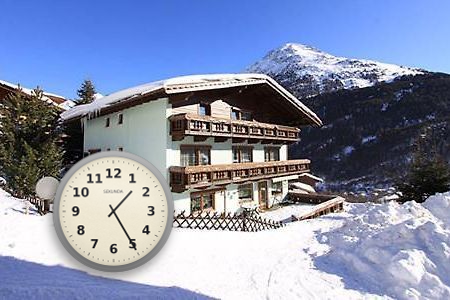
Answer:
1,25
